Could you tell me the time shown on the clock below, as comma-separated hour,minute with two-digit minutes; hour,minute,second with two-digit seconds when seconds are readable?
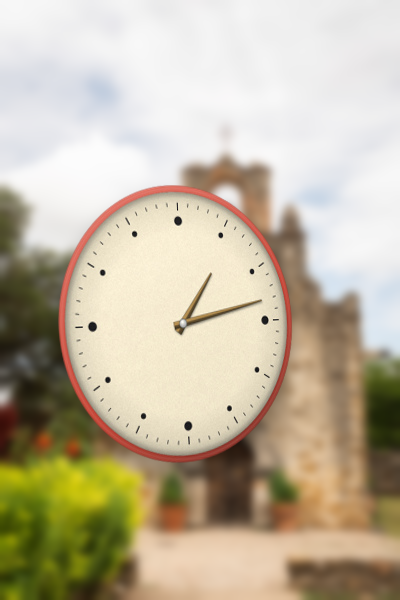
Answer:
1,13
